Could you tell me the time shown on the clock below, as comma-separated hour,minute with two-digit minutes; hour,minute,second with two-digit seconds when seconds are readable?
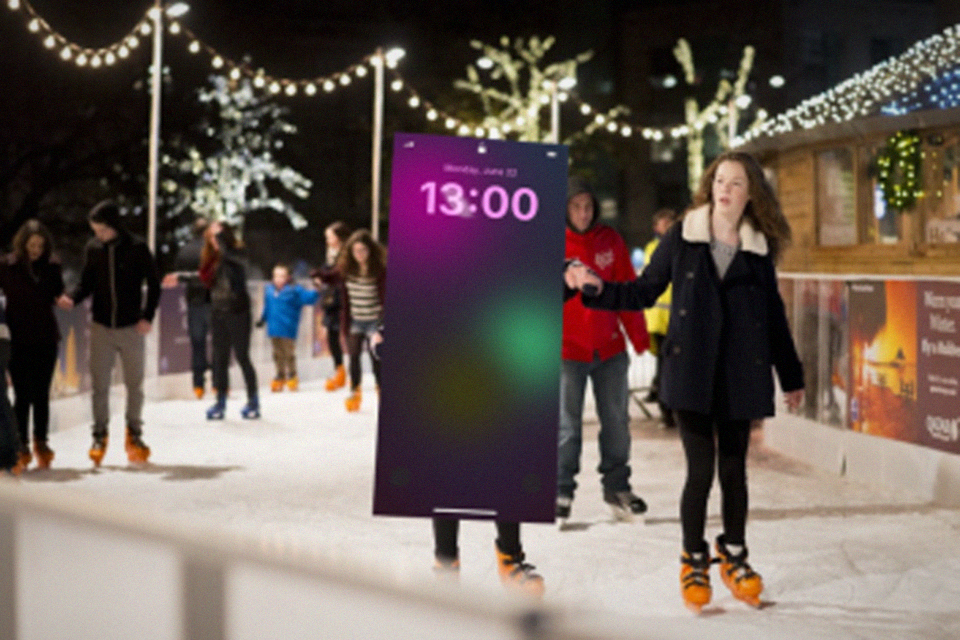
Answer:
13,00
